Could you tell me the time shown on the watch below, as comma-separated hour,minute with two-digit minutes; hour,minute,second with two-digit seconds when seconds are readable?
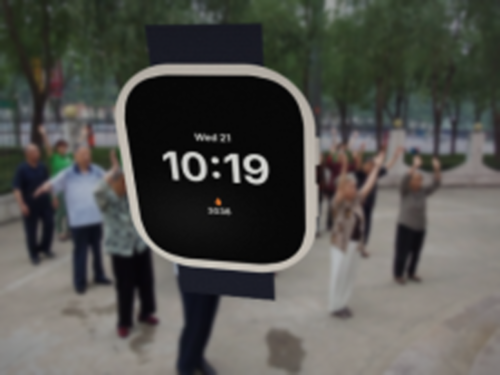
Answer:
10,19
